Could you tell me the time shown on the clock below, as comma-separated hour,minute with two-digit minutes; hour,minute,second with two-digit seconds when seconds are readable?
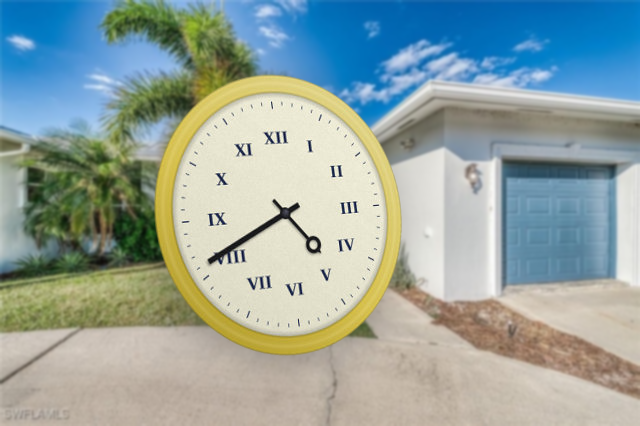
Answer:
4,41
